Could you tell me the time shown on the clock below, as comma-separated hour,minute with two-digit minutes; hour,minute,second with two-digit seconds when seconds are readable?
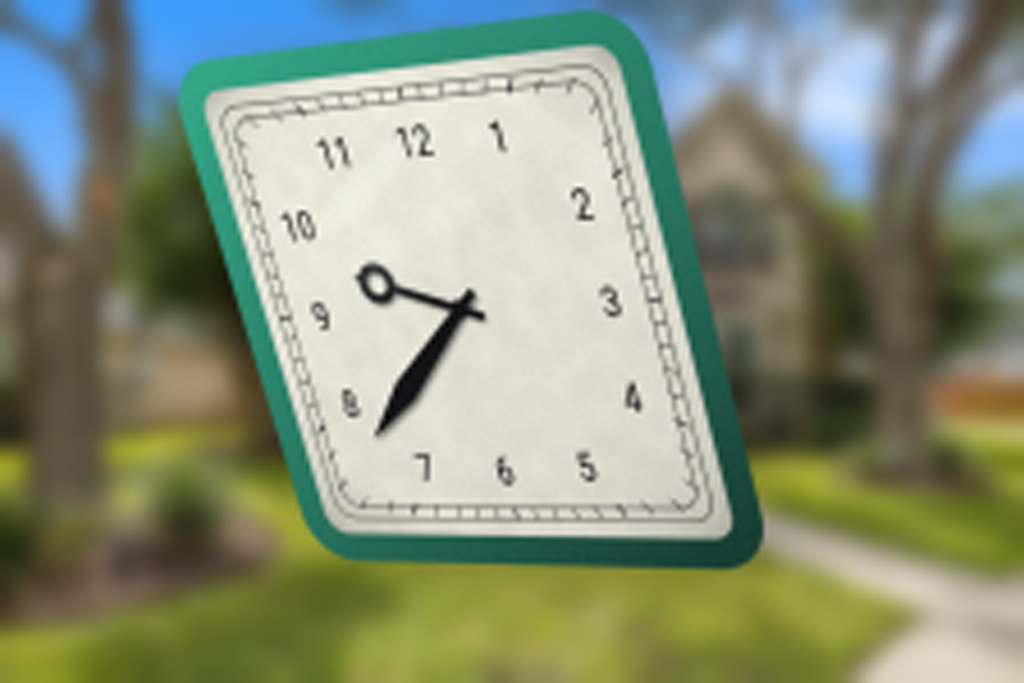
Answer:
9,38
